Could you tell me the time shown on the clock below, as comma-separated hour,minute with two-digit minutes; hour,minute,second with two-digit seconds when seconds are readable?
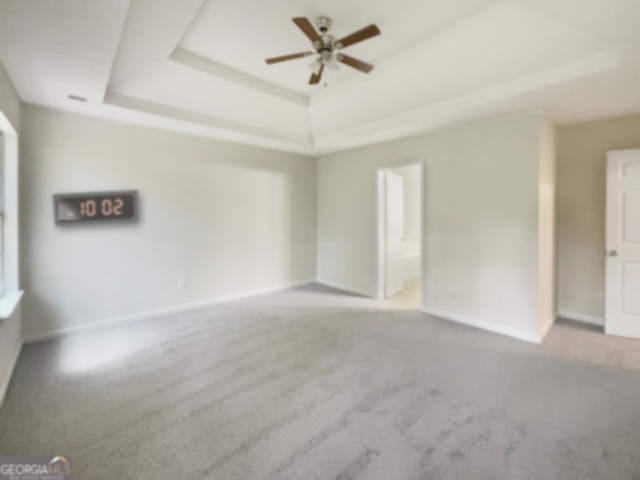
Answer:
10,02
